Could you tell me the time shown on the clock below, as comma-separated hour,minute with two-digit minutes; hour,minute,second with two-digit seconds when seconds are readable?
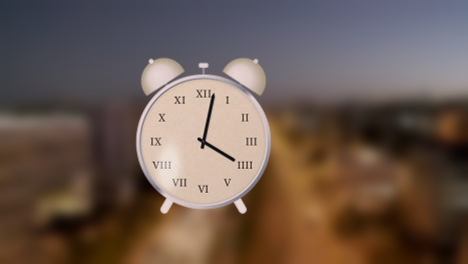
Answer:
4,02
